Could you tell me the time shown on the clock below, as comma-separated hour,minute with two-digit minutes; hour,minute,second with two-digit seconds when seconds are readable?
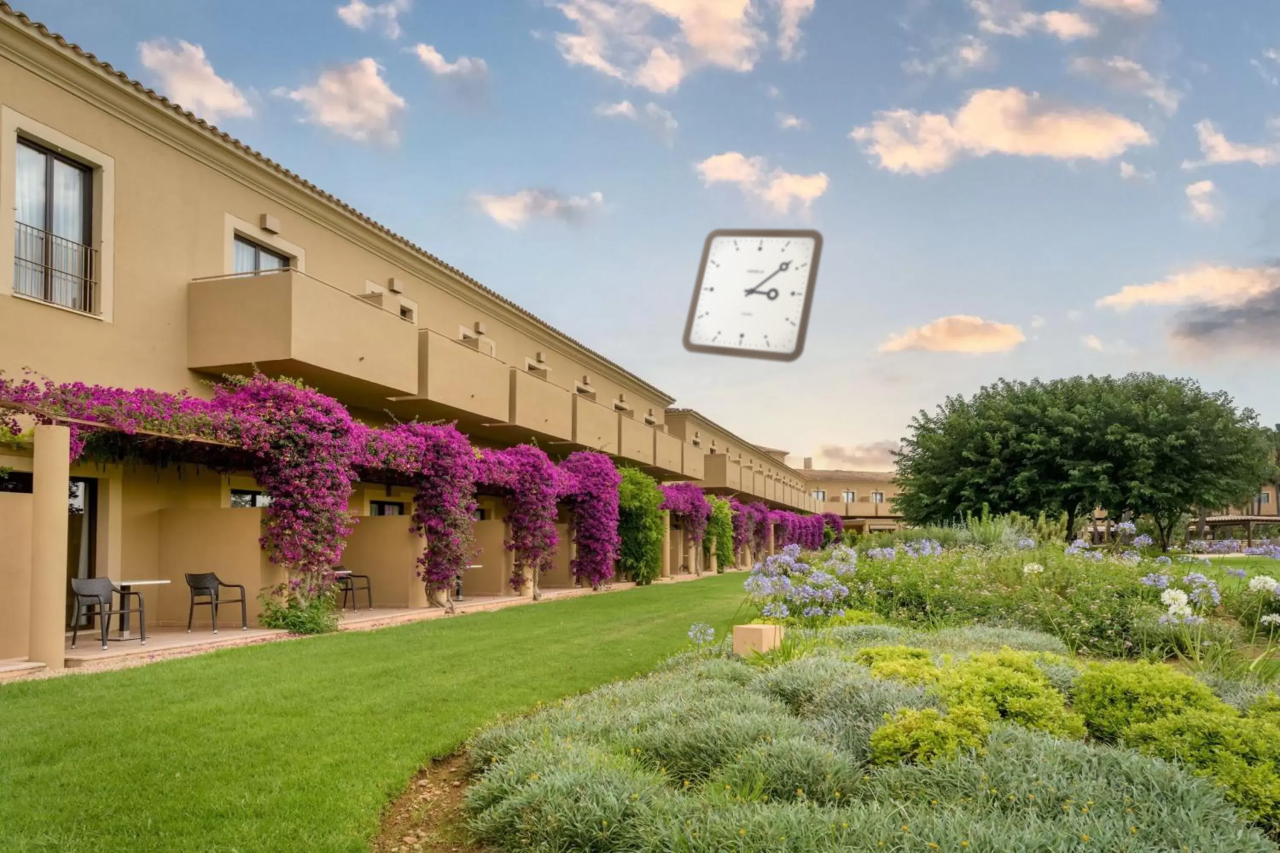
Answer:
3,08
